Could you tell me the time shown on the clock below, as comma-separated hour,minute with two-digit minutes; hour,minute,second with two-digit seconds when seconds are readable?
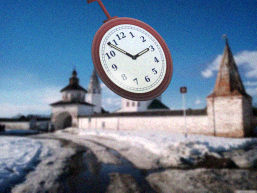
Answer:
2,54
